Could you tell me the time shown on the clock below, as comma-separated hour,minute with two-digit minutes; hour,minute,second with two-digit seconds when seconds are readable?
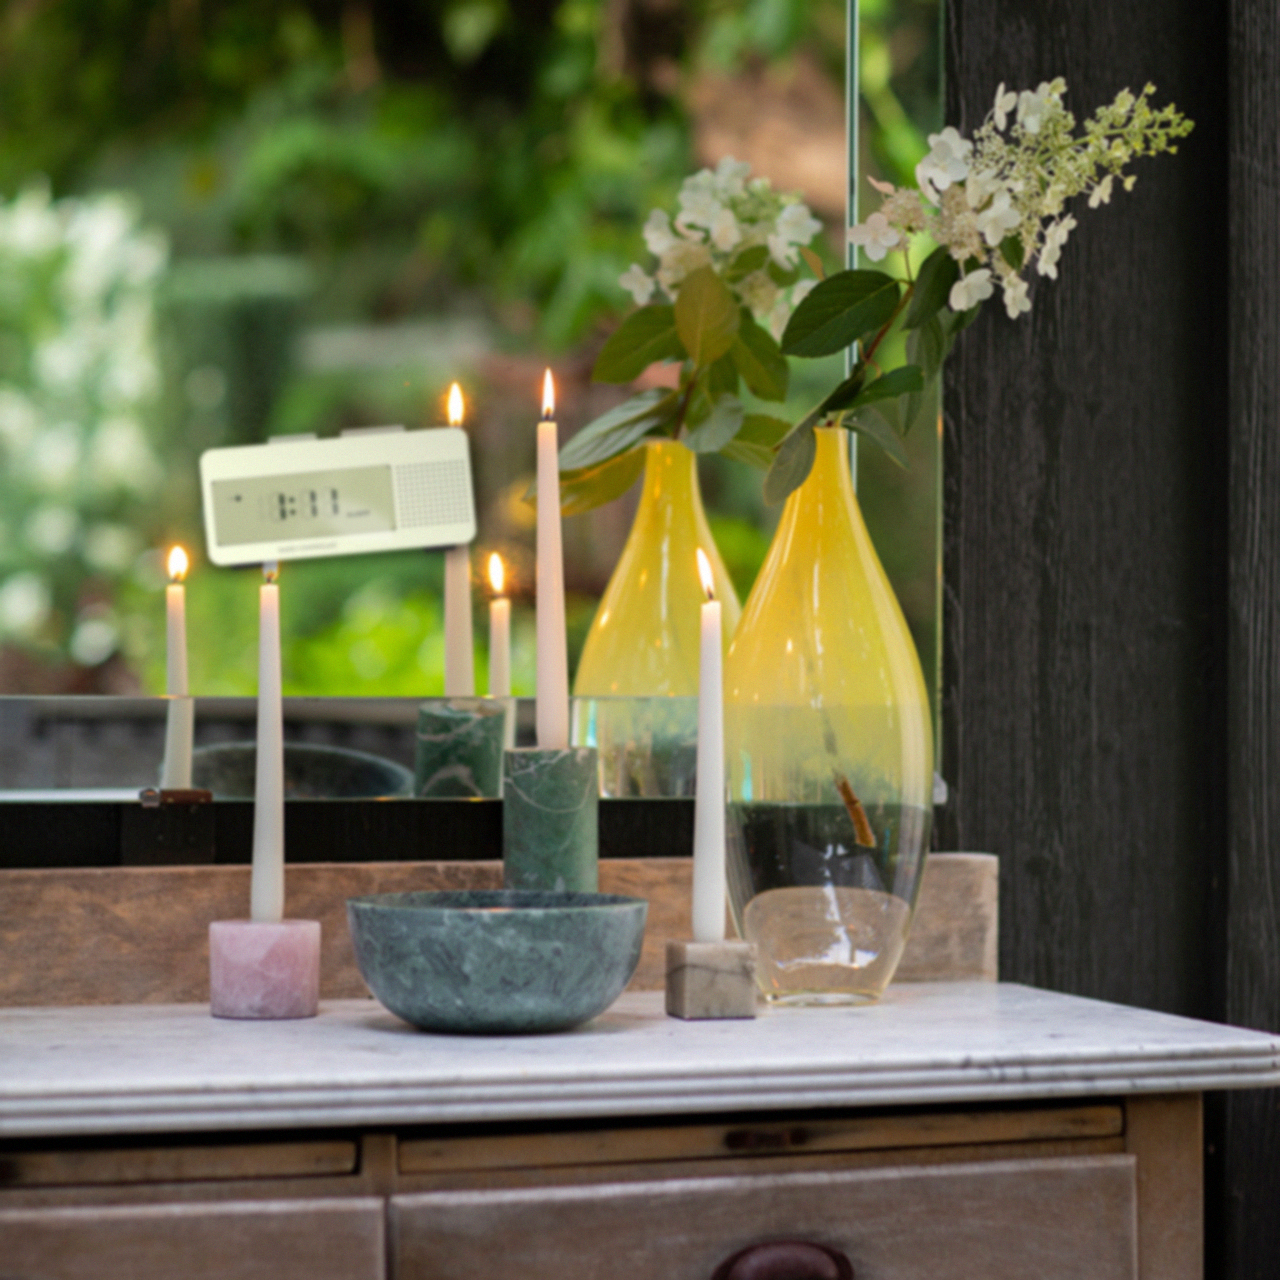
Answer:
1,11
